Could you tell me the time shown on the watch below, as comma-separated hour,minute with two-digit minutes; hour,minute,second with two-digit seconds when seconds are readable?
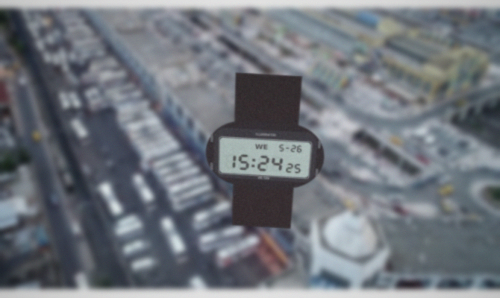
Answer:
15,24,25
